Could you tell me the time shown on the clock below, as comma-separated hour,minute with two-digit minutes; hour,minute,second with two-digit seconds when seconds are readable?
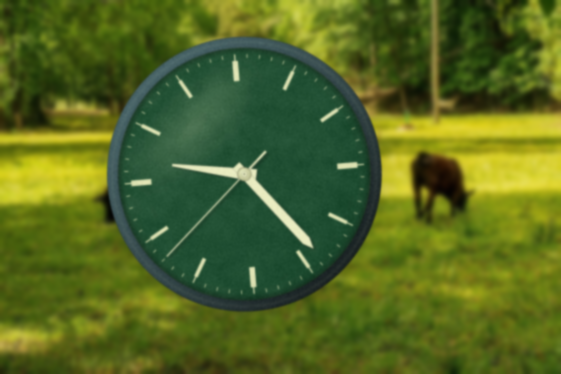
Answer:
9,23,38
